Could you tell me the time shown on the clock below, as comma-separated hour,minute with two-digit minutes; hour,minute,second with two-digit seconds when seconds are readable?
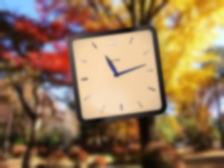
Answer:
11,13
